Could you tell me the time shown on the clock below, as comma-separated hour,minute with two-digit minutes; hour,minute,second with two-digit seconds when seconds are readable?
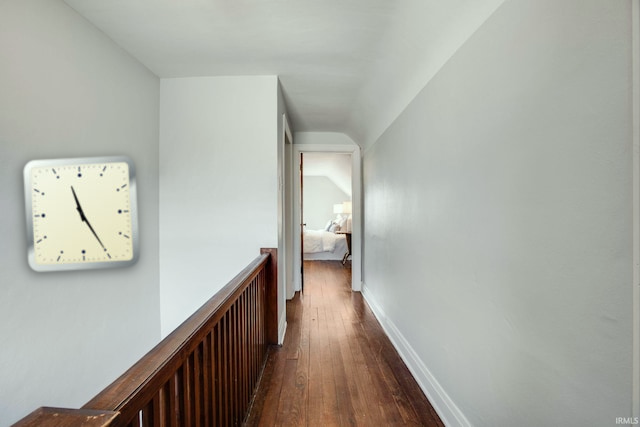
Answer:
11,25
